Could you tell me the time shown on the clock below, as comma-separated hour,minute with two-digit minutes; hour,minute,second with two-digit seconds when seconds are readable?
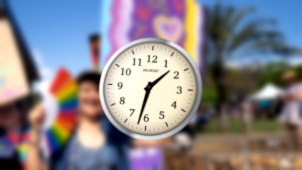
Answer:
1,32
